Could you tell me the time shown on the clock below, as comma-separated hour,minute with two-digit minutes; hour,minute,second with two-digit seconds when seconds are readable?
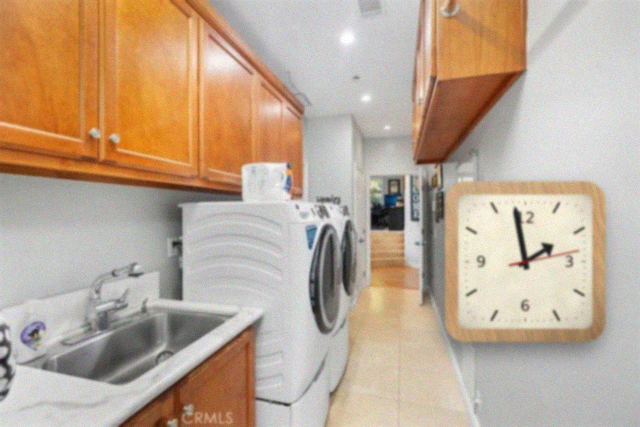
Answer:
1,58,13
